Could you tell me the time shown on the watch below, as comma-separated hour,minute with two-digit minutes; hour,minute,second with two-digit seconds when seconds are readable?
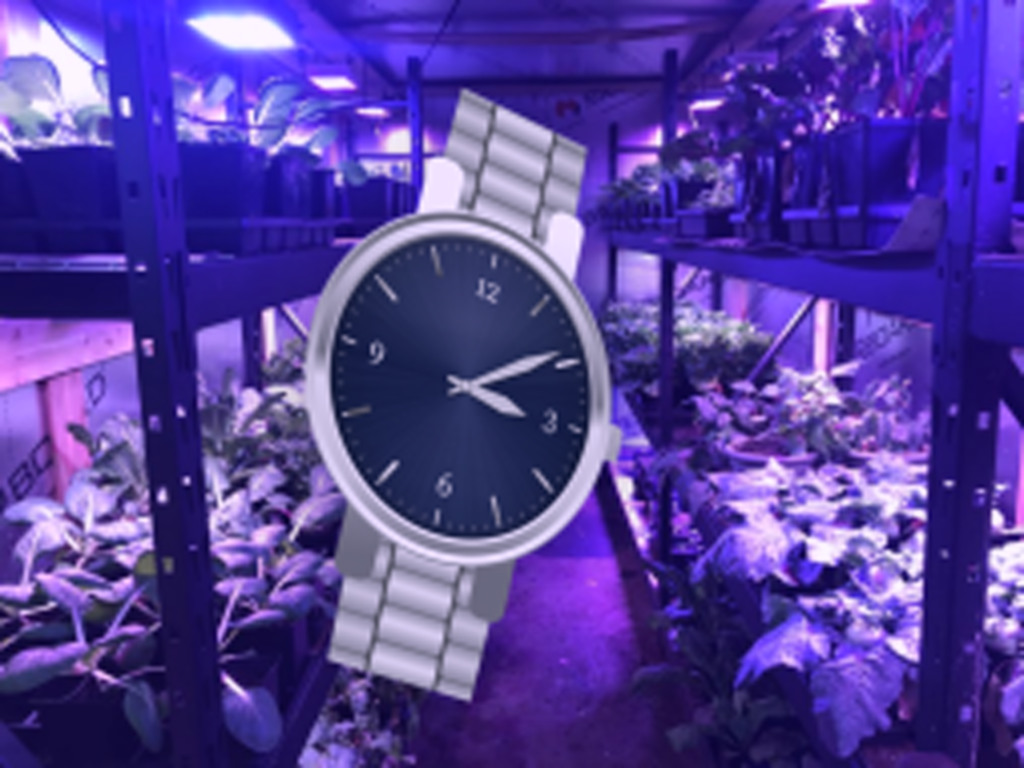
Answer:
3,09
